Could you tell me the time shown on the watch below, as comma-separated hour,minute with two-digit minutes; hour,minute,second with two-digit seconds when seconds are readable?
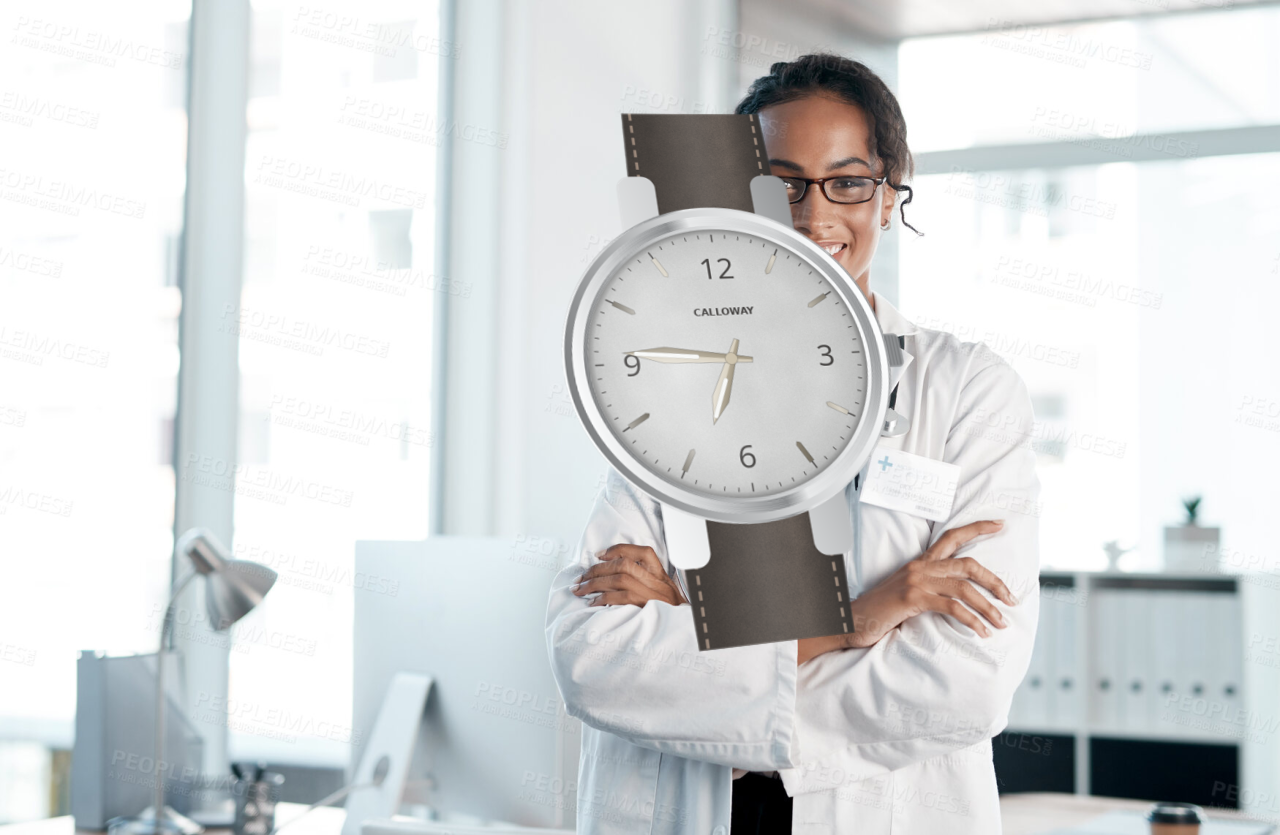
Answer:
6,46
